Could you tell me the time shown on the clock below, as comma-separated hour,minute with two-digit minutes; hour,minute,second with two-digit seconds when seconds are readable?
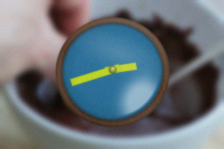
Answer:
2,42
